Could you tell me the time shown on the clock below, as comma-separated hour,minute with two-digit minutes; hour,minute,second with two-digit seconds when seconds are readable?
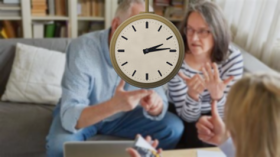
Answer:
2,14
